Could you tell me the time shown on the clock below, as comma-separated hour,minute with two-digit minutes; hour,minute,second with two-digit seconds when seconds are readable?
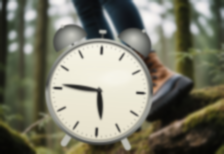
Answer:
5,46
